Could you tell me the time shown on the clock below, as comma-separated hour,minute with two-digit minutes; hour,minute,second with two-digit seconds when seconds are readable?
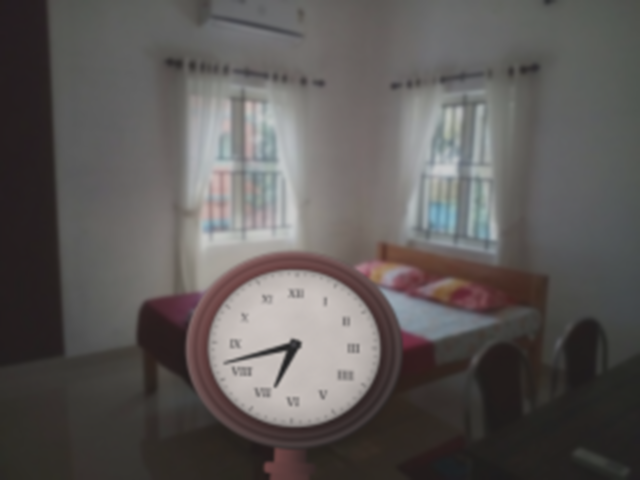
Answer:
6,42
